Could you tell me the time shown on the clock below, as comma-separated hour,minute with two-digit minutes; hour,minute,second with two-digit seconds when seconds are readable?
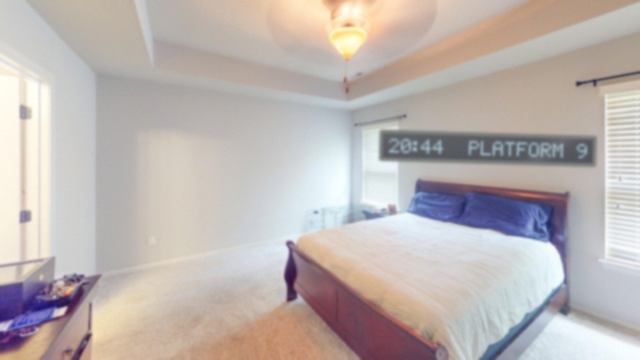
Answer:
20,44
